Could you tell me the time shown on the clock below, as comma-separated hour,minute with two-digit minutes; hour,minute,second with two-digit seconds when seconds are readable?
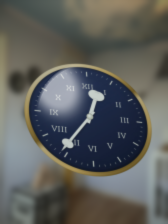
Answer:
12,36
